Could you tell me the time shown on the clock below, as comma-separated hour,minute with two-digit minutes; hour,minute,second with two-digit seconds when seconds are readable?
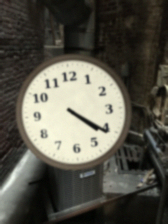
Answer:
4,21
